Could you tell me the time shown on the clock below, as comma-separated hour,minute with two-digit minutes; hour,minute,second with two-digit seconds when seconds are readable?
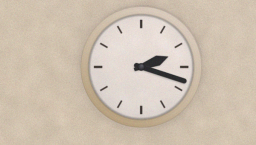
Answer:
2,18
